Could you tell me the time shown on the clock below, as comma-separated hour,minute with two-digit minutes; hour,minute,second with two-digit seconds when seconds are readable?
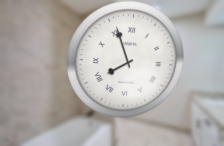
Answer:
7,56
